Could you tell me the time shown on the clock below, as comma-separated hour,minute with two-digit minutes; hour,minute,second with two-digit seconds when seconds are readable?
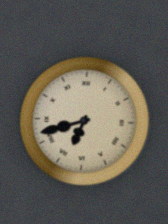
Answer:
6,42
